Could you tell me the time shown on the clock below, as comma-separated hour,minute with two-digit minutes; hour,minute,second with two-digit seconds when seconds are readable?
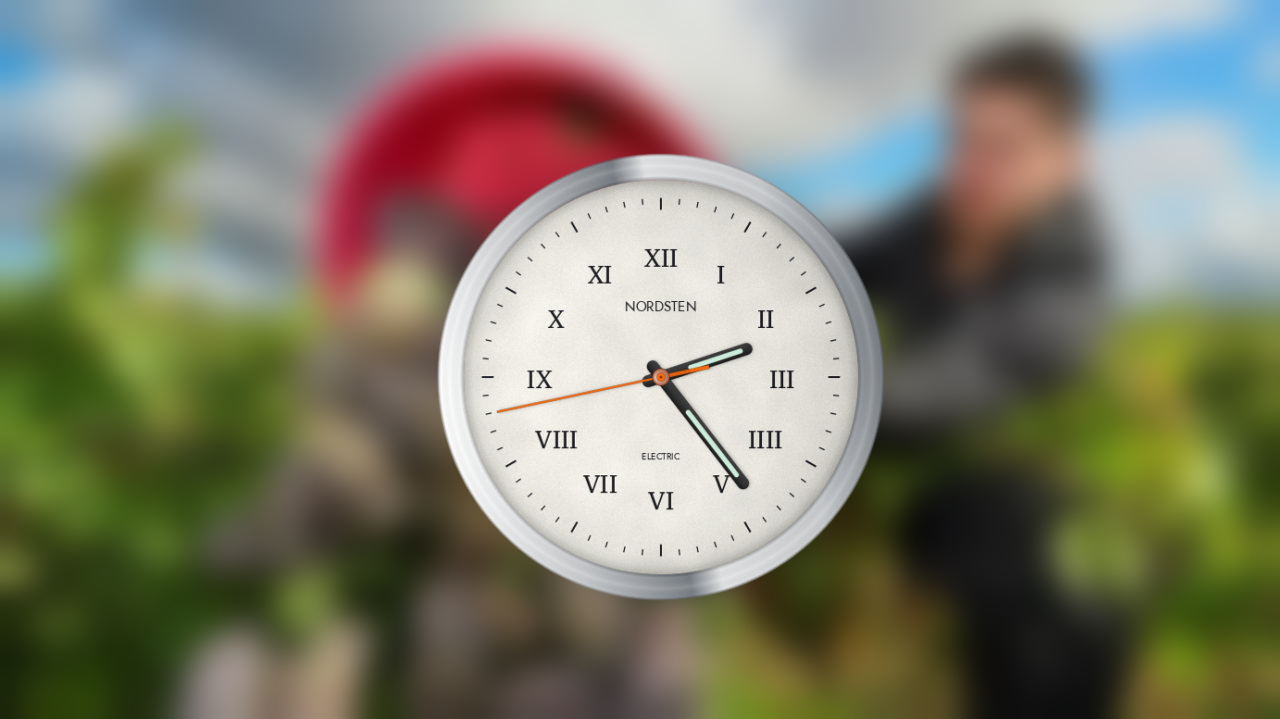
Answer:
2,23,43
